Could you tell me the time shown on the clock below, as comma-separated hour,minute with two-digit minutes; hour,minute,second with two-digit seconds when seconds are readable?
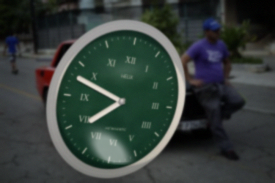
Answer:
7,48
